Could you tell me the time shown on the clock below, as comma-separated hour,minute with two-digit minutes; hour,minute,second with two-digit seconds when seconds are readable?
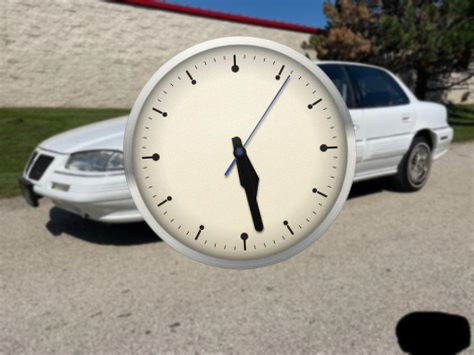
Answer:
5,28,06
